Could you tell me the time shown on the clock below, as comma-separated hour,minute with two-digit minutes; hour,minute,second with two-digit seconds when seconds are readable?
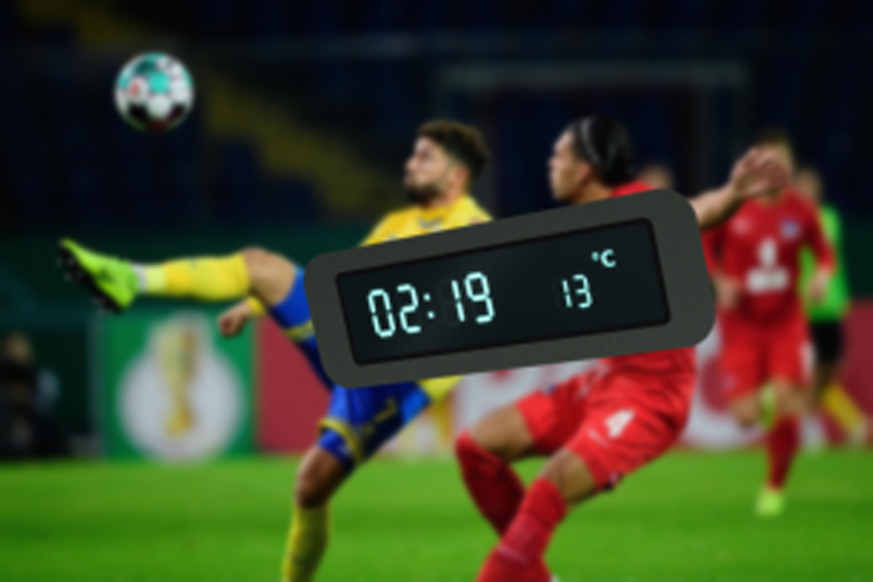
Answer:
2,19
